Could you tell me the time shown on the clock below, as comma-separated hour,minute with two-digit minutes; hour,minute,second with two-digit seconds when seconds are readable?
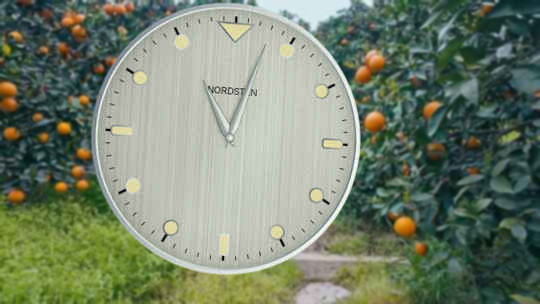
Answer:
11,03
